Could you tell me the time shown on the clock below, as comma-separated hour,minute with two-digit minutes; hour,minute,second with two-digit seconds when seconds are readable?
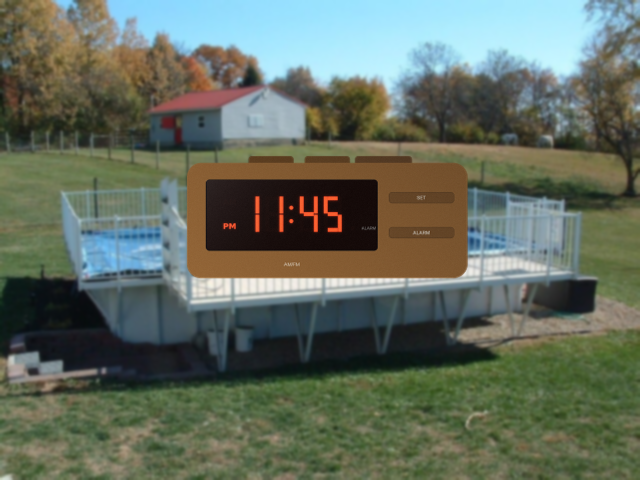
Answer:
11,45
